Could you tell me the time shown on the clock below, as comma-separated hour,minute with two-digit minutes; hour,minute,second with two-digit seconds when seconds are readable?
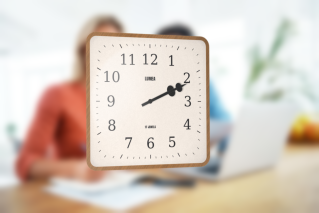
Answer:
2,11
